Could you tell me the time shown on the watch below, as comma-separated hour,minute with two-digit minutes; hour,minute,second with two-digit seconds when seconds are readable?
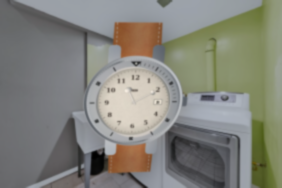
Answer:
11,10
